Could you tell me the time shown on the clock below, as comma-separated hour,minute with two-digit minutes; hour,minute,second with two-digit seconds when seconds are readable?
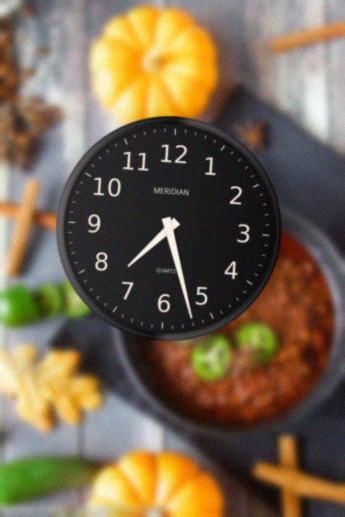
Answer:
7,27
